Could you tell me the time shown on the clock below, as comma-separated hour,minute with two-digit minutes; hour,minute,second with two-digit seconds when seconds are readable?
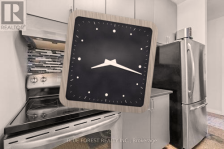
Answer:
8,17
